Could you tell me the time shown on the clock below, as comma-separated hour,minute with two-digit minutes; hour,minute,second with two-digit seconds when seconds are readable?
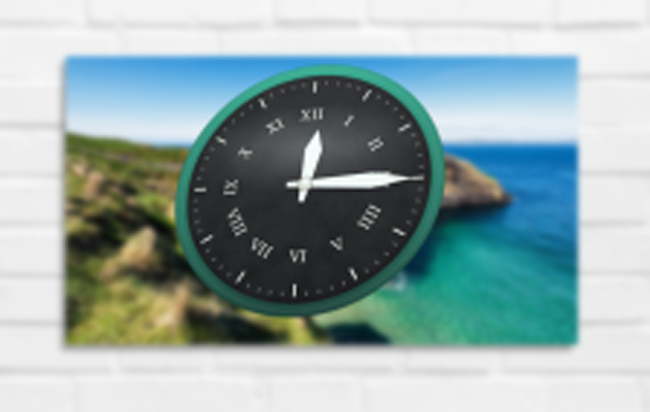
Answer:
12,15
